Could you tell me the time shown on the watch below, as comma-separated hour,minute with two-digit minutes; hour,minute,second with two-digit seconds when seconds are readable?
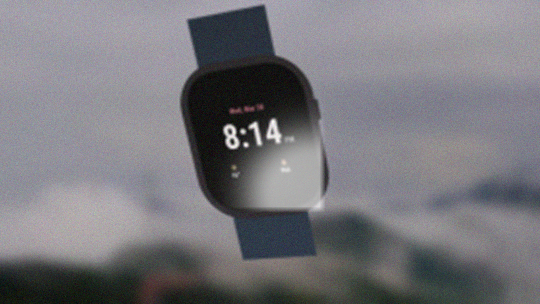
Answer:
8,14
